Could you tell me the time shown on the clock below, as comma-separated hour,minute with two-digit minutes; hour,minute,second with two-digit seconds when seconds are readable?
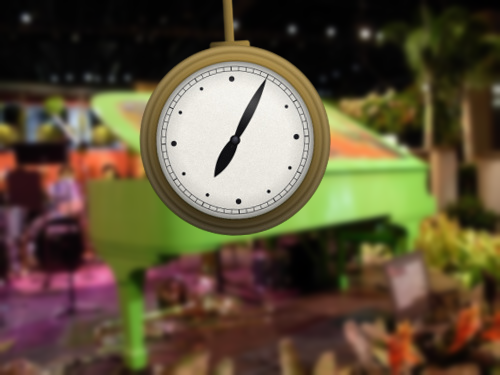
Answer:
7,05
